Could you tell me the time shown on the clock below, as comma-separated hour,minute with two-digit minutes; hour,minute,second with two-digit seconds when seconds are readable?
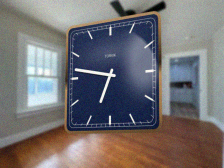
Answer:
6,47
